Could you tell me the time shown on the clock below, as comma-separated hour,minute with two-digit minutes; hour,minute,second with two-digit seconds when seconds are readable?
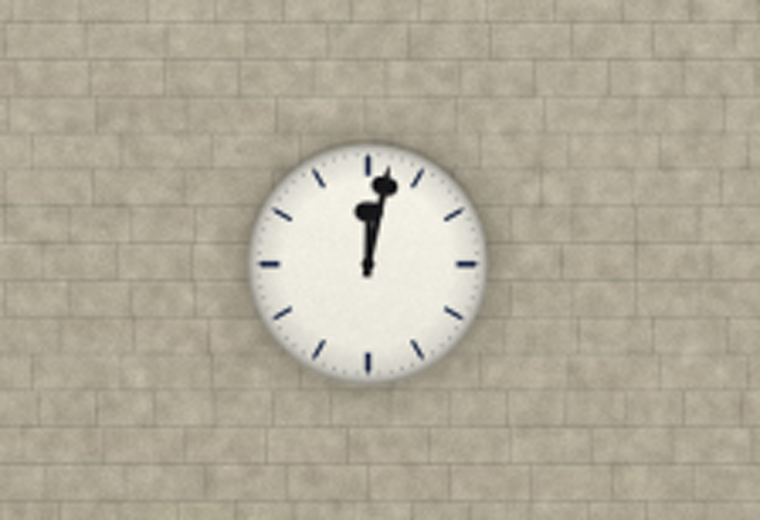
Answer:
12,02
